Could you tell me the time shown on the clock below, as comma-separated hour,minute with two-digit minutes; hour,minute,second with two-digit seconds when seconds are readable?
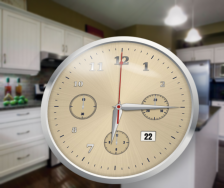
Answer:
6,15
